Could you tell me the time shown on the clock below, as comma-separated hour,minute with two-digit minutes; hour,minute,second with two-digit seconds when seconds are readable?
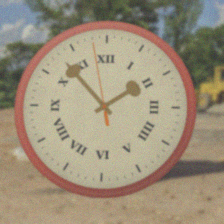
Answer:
1,52,58
